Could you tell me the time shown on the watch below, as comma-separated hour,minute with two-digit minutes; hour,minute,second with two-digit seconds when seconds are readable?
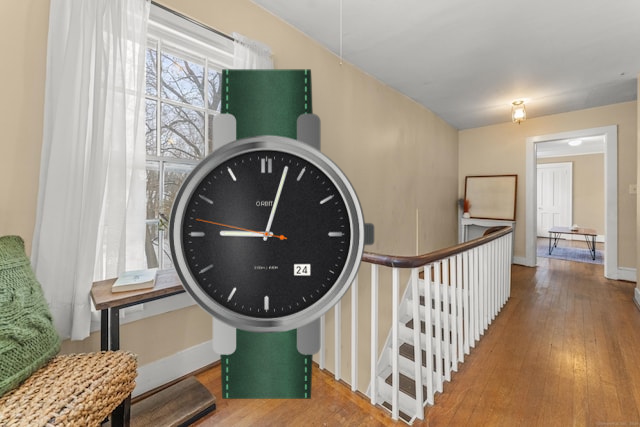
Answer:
9,02,47
